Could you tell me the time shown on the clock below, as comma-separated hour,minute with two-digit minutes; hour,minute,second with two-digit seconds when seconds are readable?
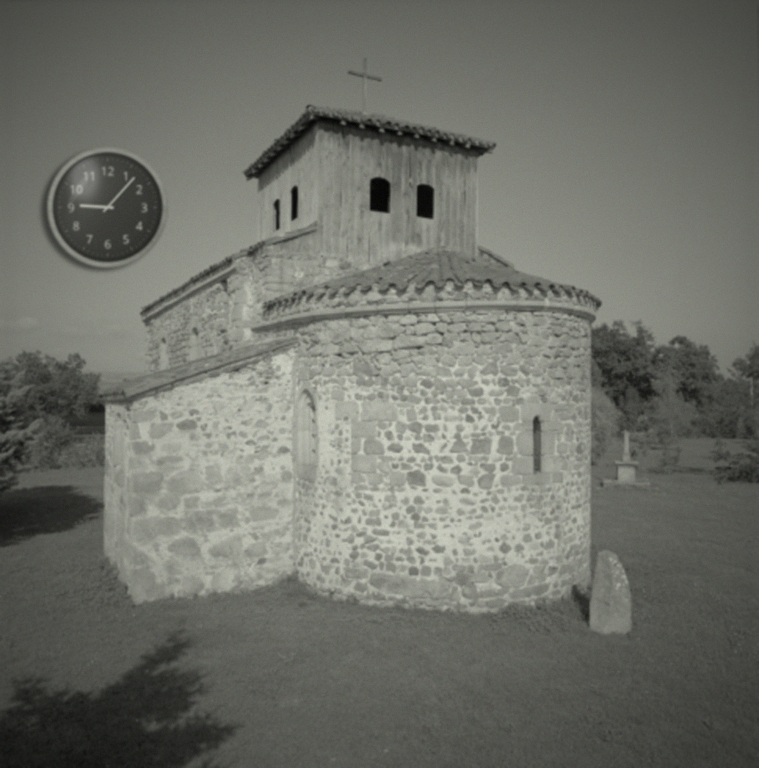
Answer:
9,07
